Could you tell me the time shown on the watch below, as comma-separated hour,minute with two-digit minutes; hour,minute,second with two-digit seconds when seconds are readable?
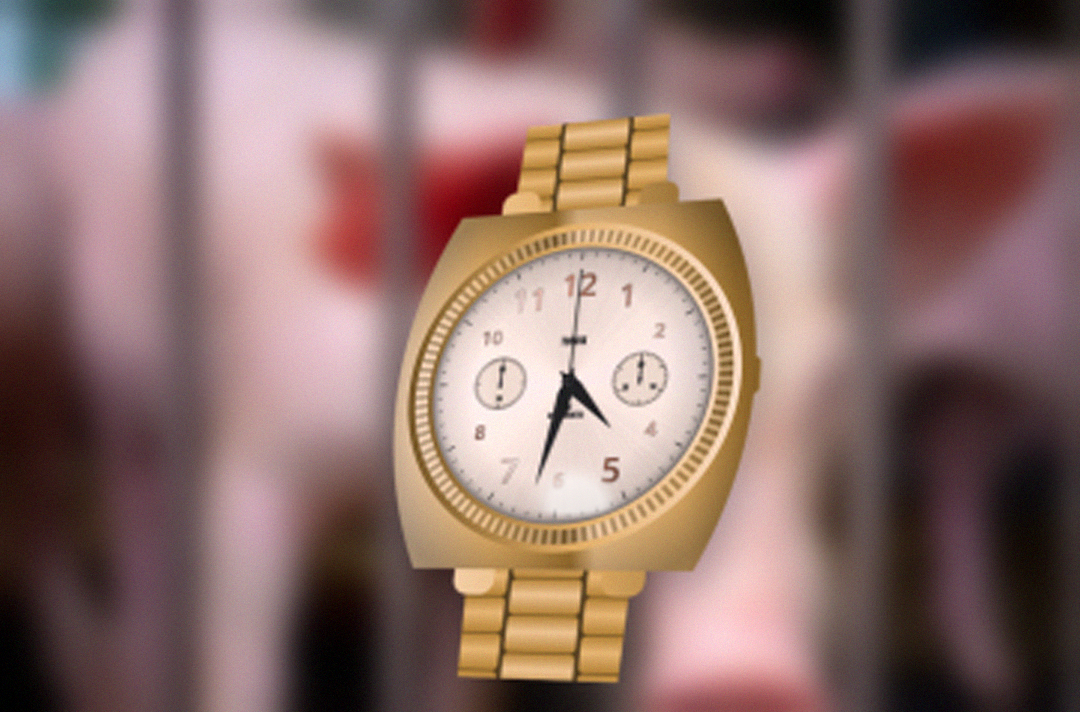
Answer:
4,32
